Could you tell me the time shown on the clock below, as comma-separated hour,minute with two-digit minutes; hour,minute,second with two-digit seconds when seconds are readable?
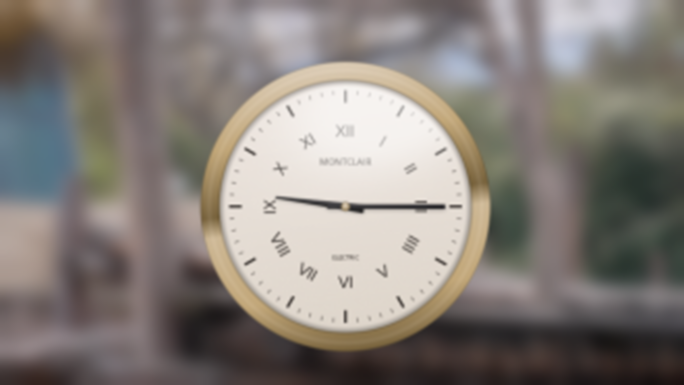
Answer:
9,15
